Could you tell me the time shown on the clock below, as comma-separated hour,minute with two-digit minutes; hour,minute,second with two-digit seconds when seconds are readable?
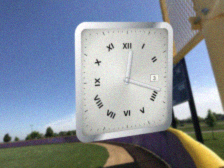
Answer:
12,18
